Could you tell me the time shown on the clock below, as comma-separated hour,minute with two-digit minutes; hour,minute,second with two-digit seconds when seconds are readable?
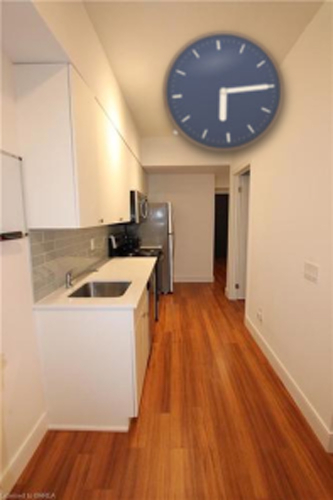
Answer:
6,15
